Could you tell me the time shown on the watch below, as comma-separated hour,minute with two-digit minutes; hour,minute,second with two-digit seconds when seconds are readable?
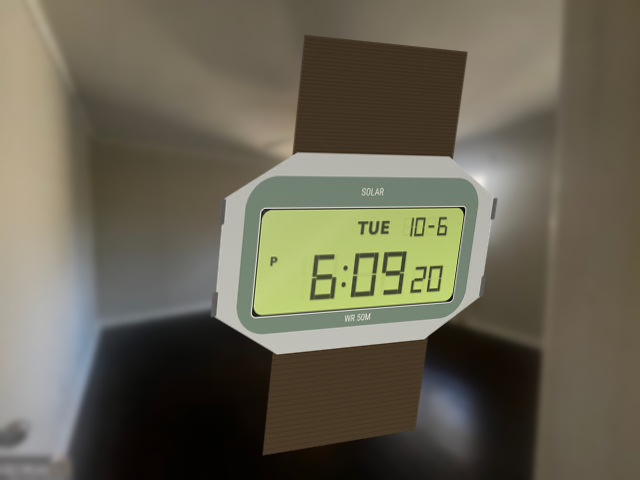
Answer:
6,09,20
